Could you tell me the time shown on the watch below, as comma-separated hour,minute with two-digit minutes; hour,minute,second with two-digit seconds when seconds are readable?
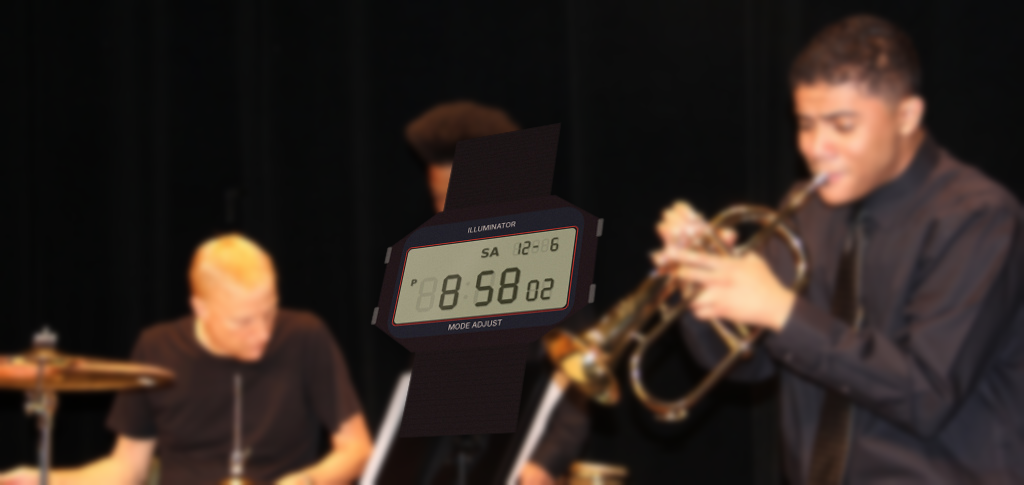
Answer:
8,58,02
